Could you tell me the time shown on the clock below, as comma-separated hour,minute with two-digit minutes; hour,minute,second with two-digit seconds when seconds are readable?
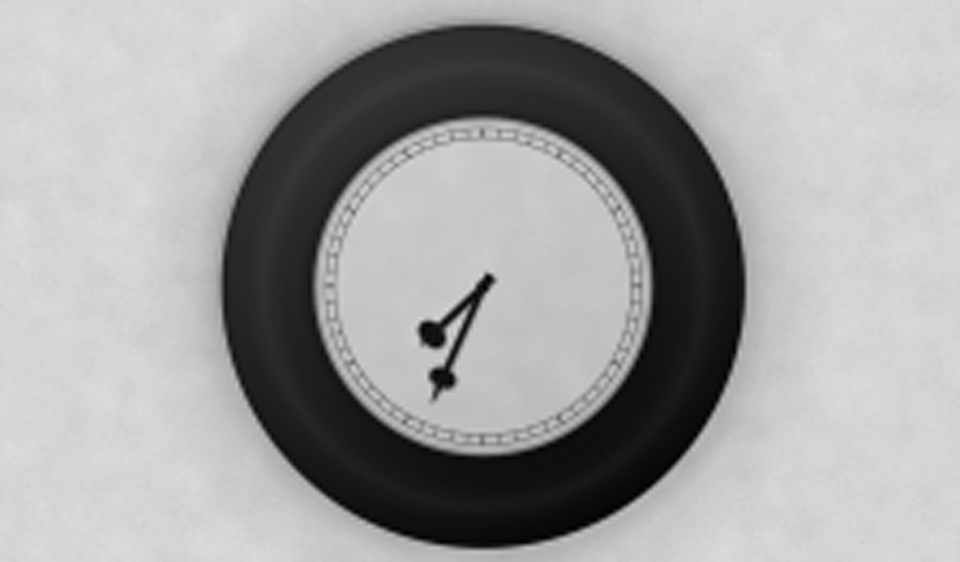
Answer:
7,34
